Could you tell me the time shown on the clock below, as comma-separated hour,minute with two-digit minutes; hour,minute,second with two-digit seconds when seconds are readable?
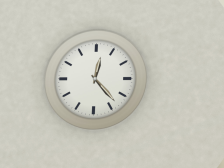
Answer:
12,23
